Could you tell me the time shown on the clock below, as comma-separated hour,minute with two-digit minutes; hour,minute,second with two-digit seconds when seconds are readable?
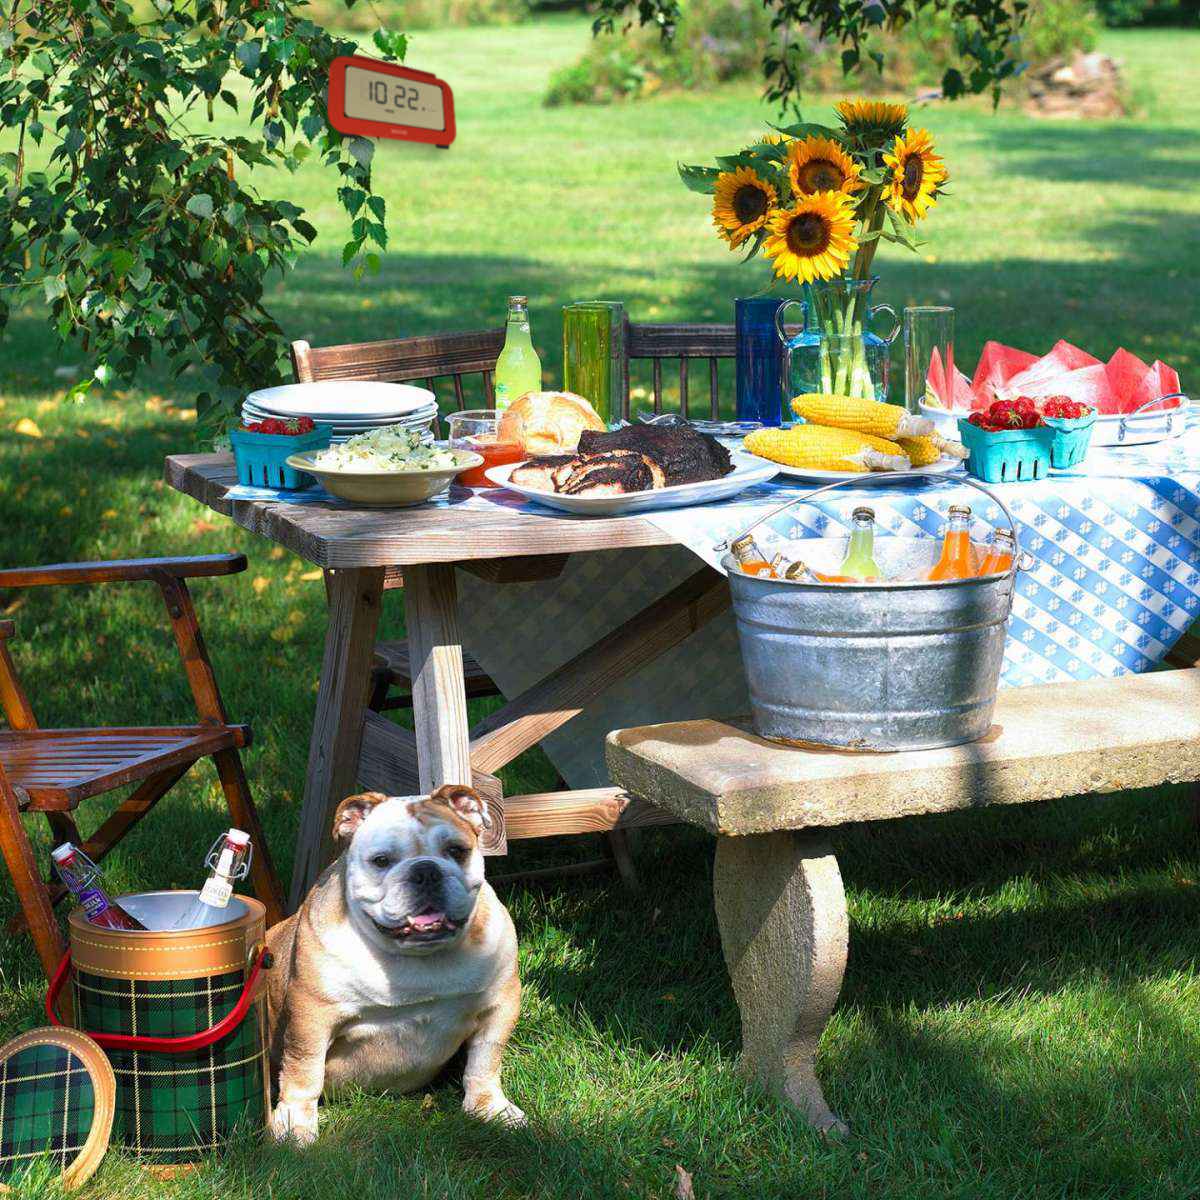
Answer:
10,22
